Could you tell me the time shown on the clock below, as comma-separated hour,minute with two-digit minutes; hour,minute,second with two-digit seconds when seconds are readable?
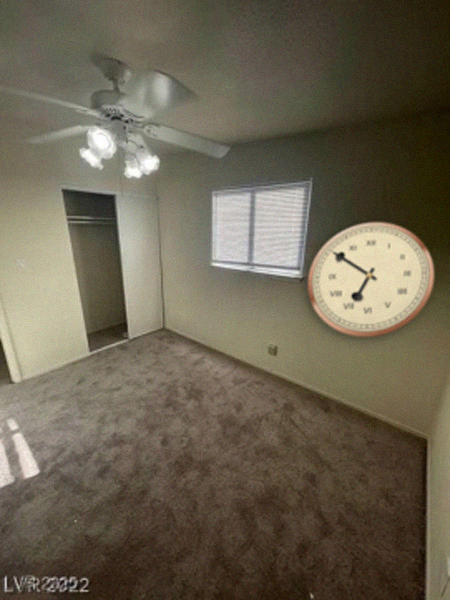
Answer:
6,51
